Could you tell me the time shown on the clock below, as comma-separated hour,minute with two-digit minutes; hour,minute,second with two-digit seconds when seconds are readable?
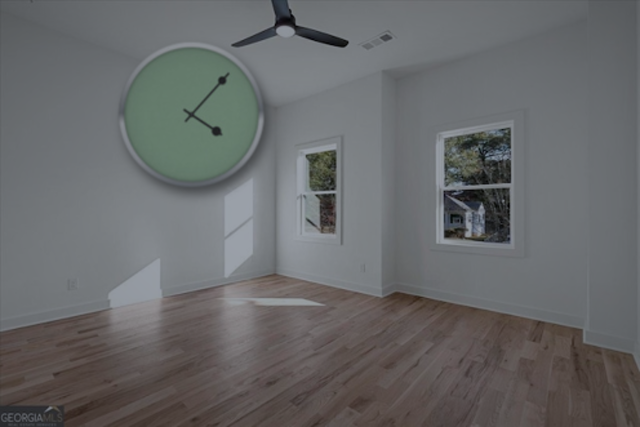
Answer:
4,07
